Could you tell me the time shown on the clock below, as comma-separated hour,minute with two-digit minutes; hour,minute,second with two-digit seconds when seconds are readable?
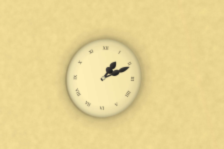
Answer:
1,11
